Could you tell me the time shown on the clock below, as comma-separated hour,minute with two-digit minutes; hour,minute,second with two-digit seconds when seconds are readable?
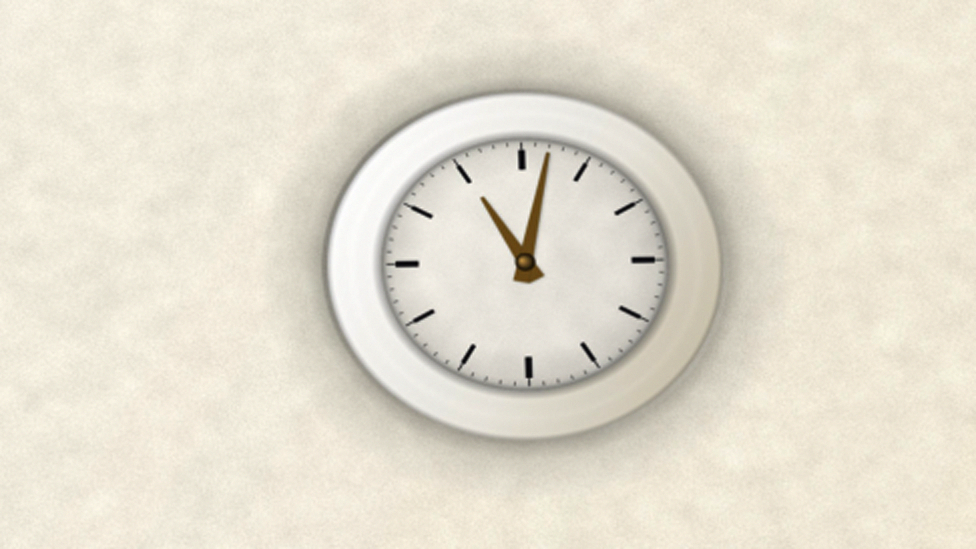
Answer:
11,02
